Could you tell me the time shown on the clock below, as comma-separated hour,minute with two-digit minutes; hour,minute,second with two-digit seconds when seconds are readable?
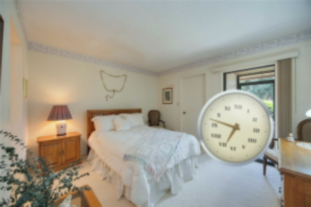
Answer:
6,47
